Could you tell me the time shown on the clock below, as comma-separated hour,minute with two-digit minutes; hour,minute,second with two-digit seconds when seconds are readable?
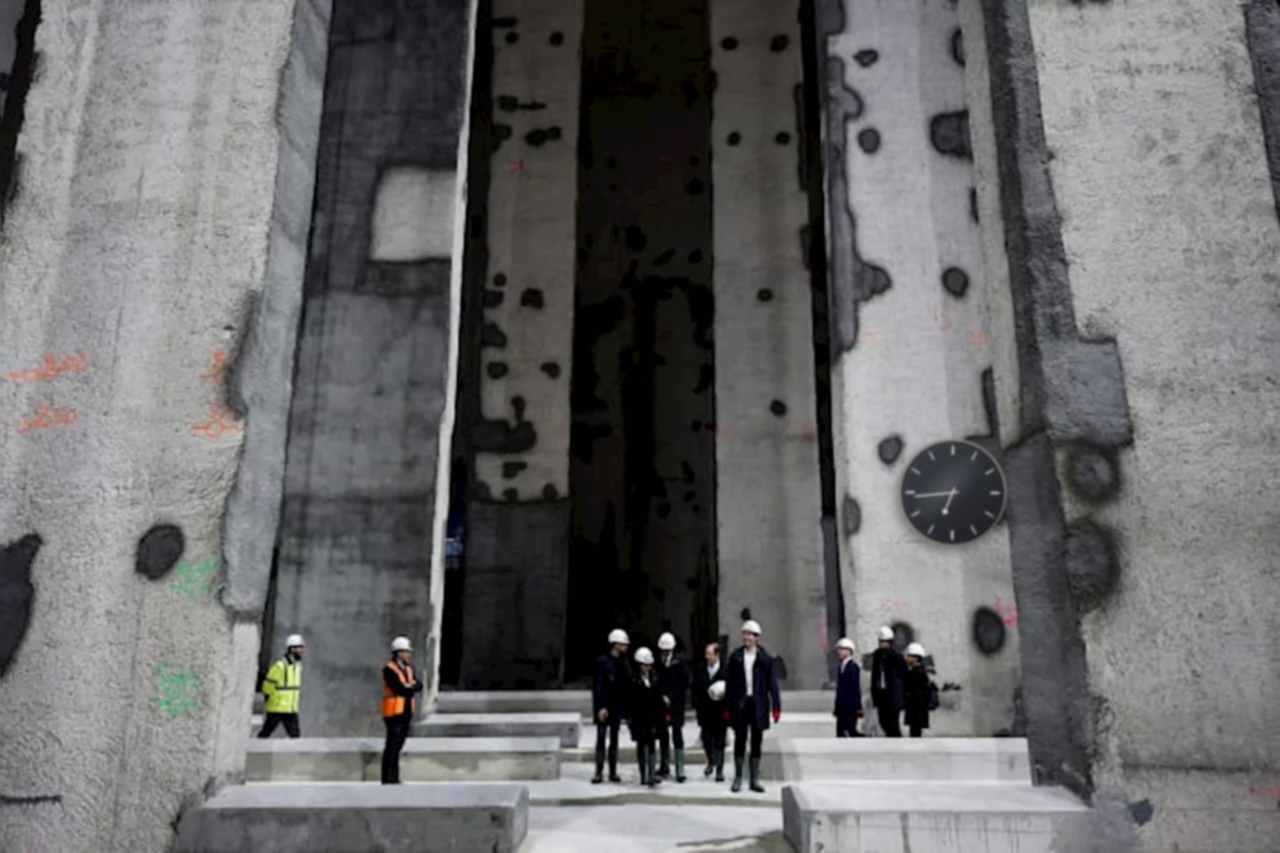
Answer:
6,44
